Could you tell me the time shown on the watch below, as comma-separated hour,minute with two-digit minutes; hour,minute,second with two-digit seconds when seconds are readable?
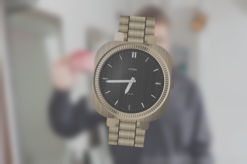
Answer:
6,44
